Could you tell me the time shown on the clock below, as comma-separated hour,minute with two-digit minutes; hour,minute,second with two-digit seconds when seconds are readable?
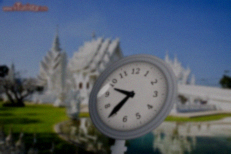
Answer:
9,36
